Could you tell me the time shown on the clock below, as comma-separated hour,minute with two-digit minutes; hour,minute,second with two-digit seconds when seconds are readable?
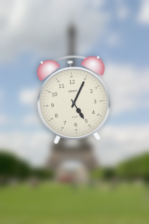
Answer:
5,05
